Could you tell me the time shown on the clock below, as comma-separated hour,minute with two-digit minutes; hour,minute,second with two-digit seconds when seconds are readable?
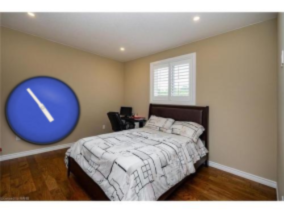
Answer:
4,54
